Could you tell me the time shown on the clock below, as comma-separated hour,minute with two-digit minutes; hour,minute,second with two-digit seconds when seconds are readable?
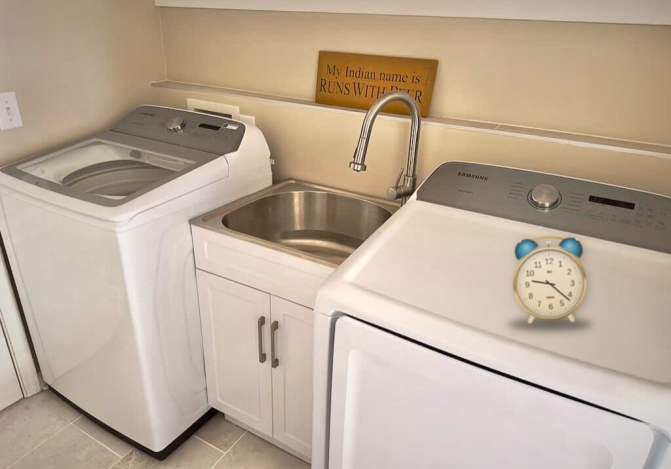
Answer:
9,22
